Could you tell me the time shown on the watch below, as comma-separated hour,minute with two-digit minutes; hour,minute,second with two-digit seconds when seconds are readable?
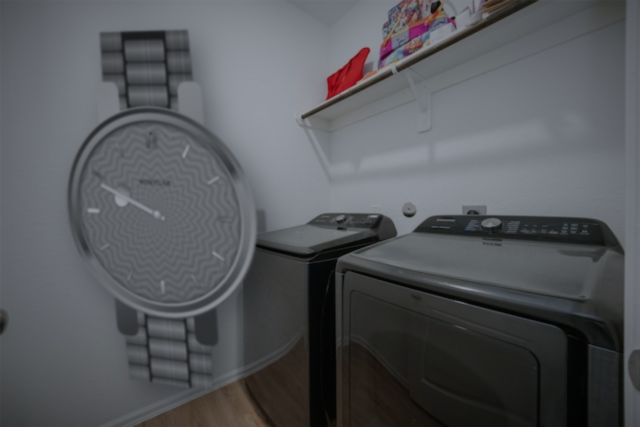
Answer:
9,49
